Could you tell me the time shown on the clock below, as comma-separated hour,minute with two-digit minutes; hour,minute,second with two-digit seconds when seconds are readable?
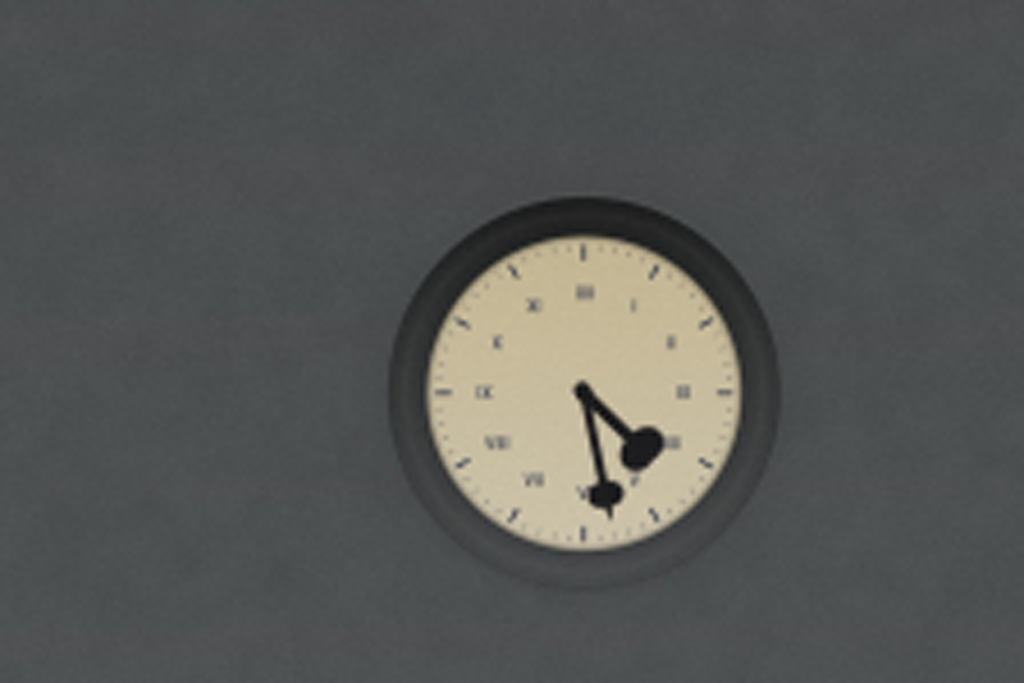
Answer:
4,28
